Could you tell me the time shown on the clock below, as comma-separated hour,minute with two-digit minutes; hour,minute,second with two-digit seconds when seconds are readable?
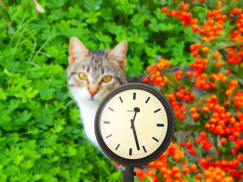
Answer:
12,27
